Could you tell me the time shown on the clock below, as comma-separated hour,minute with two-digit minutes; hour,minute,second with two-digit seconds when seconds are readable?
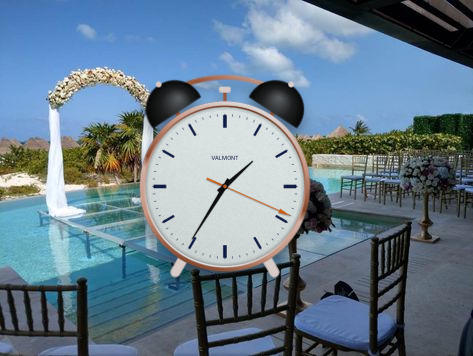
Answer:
1,35,19
